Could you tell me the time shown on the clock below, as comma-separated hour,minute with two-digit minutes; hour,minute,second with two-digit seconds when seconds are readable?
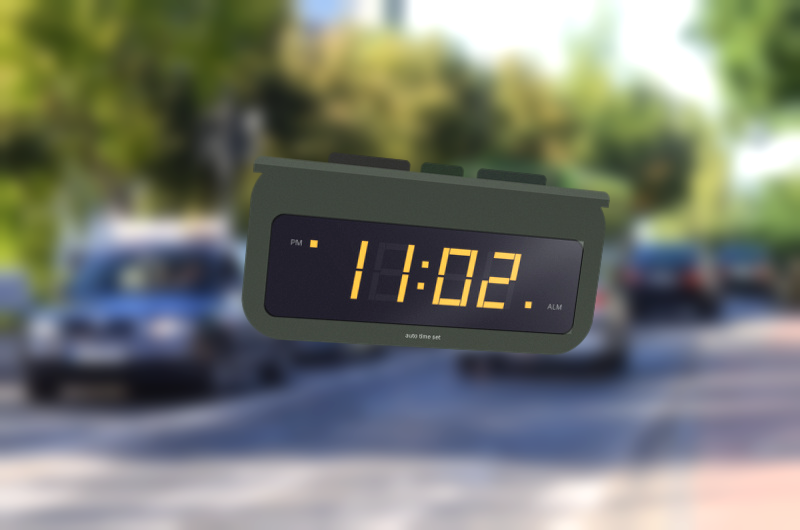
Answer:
11,02
